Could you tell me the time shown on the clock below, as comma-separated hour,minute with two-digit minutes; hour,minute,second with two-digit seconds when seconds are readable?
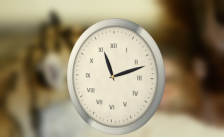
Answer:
11,12
